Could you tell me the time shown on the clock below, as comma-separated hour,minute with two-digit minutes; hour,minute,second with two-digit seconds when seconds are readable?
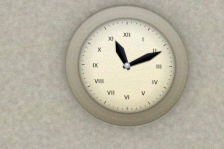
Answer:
11,11
